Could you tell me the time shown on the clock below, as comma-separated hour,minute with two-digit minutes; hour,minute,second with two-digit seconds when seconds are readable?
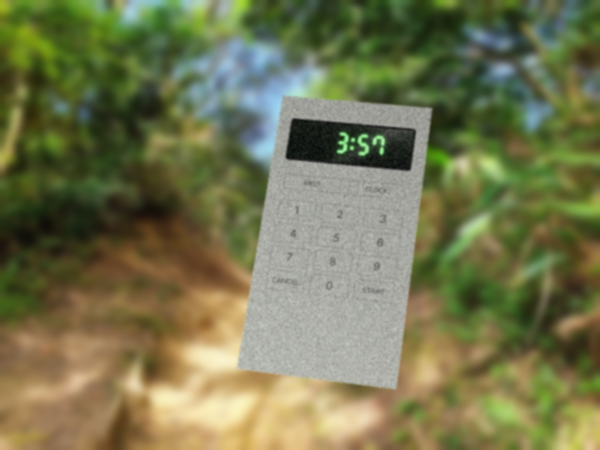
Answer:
3,57
